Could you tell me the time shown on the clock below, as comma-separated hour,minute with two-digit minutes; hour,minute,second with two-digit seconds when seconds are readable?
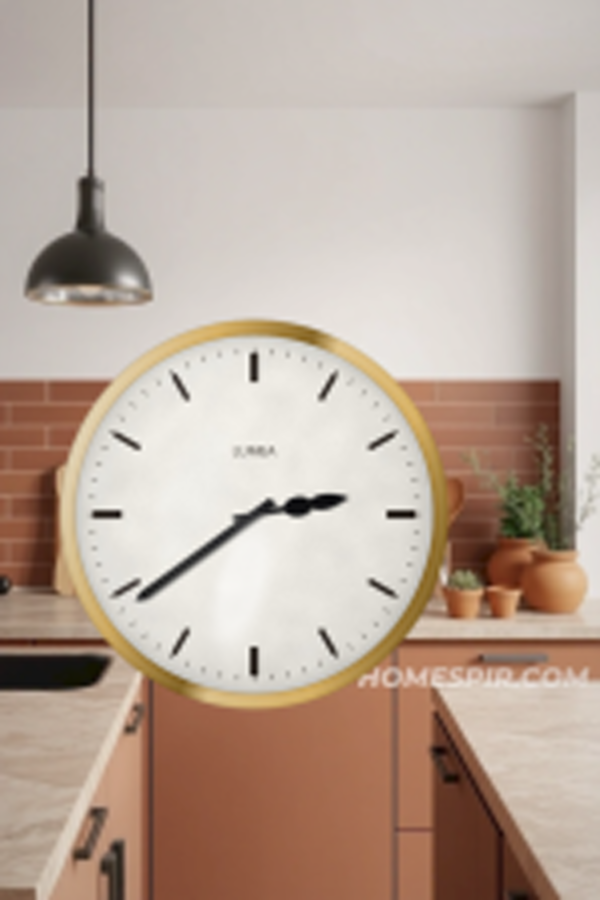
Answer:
2,39
